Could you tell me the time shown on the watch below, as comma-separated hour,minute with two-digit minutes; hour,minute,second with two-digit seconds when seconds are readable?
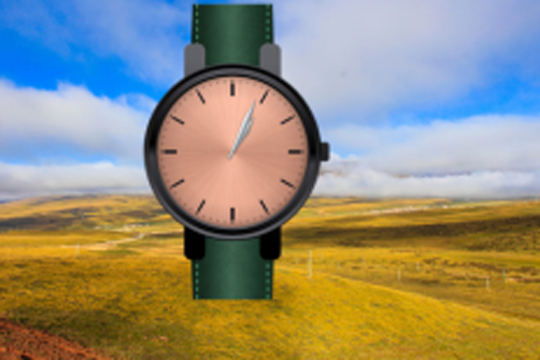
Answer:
1,04
